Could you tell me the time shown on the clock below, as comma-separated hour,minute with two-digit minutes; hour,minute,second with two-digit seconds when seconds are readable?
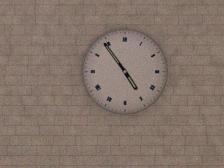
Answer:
4,54
